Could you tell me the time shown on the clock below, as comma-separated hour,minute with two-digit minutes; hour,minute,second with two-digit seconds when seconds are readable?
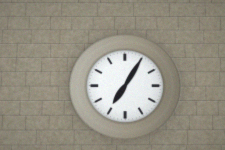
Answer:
7,05
